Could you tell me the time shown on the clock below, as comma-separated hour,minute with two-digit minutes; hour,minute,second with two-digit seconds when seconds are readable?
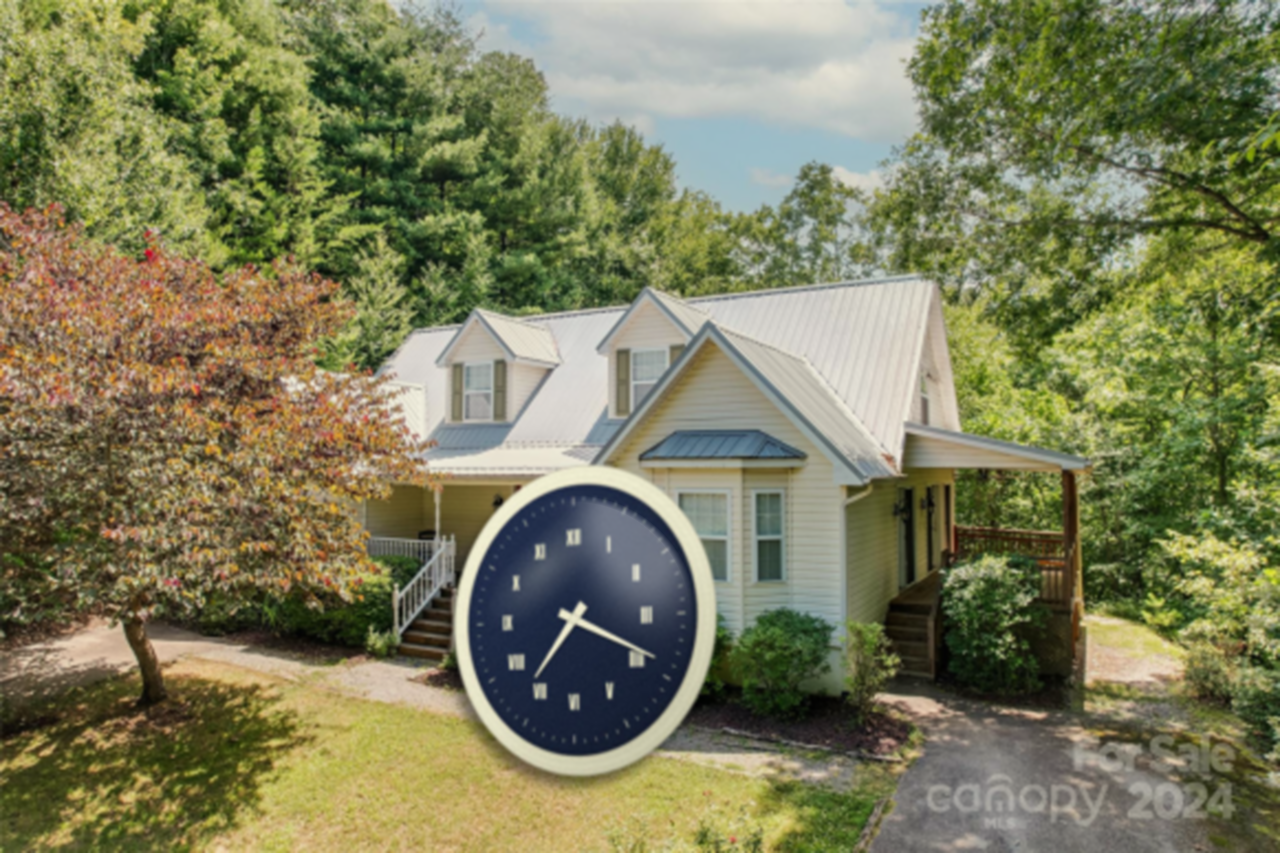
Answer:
7,19
